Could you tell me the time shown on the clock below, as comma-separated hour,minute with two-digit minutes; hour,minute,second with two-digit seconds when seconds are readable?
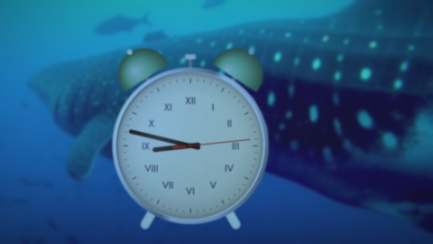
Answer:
8,47,14
